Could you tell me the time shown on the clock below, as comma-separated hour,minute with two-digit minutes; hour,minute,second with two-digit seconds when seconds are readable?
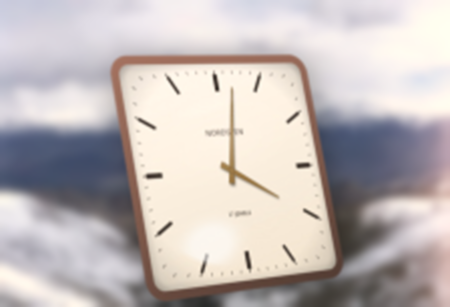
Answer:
4,02
